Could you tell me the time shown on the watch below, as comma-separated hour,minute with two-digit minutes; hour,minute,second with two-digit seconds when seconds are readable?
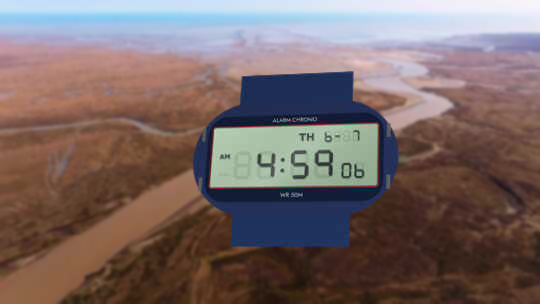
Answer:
4,59,06
